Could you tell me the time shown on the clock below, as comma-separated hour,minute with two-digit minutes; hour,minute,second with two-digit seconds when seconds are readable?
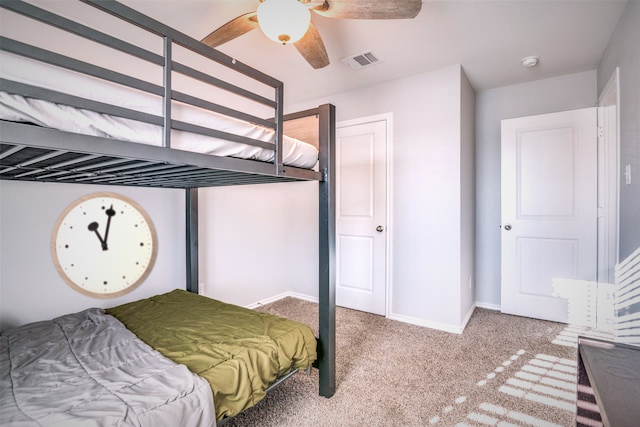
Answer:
11,02
